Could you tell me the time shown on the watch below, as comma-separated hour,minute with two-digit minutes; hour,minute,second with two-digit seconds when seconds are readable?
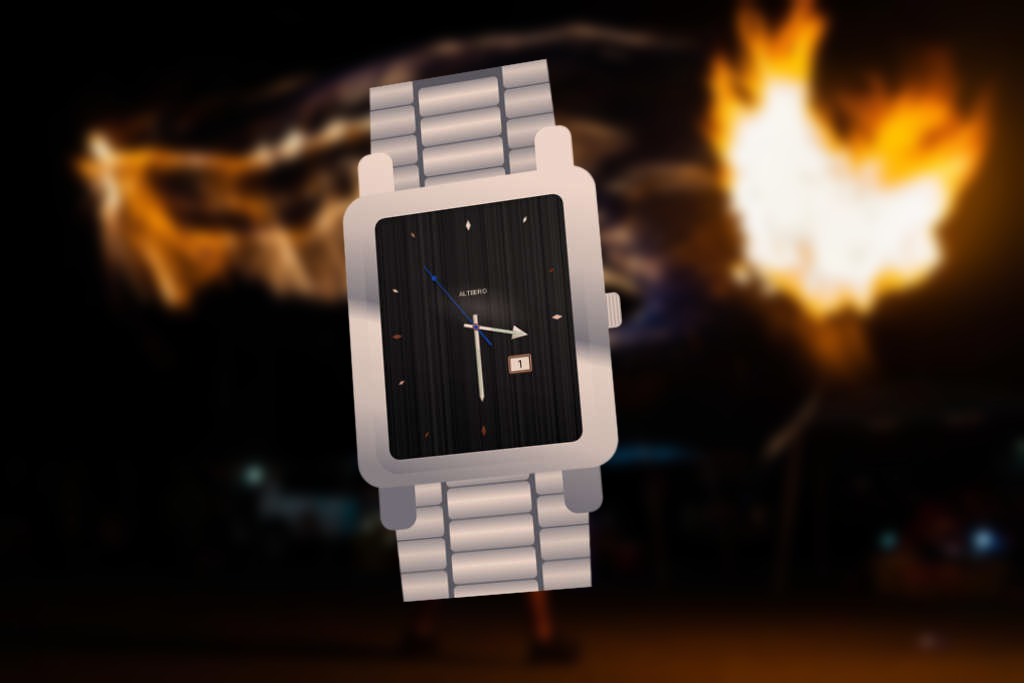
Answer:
3,29,54
